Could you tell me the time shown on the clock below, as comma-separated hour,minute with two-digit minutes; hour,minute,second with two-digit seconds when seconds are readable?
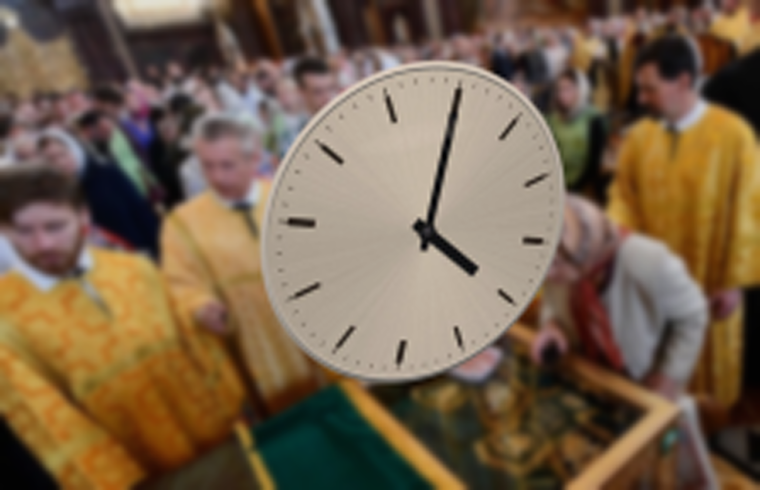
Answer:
4,00
